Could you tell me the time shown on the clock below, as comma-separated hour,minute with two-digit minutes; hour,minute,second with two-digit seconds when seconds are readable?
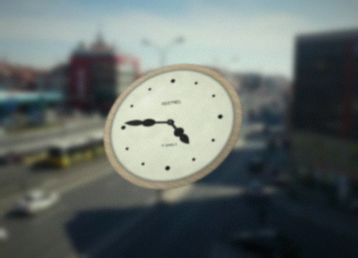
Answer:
4,46
